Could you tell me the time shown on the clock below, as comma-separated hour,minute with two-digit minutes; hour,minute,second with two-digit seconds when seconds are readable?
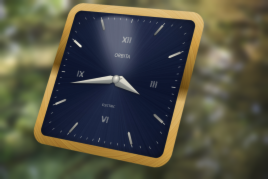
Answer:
3,43
